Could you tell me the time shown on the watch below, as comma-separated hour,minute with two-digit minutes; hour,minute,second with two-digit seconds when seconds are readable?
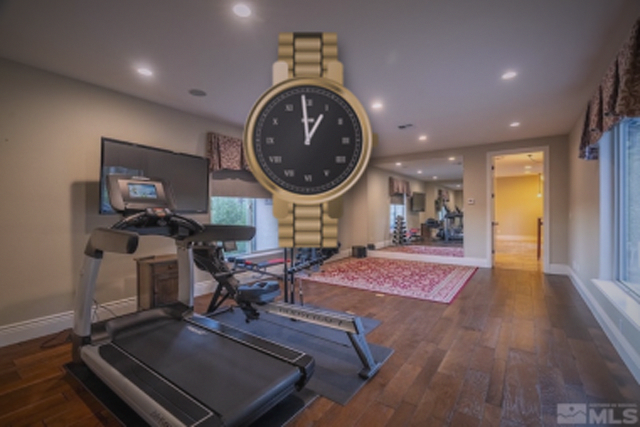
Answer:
12,59
